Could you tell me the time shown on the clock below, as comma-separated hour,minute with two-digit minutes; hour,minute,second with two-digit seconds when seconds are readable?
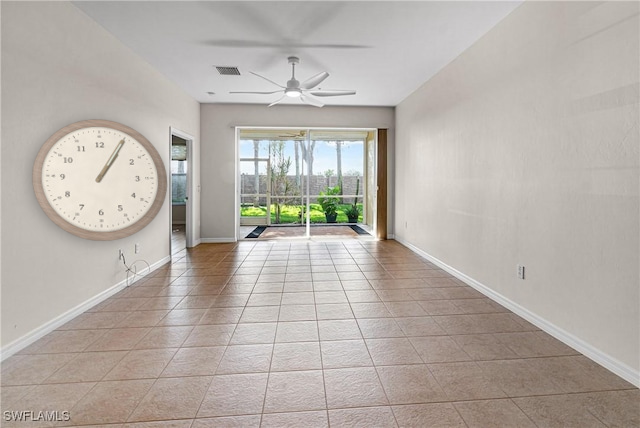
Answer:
1,05
